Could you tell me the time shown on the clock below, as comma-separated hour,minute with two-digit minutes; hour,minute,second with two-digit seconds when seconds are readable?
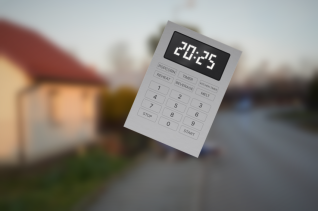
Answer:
20,25
